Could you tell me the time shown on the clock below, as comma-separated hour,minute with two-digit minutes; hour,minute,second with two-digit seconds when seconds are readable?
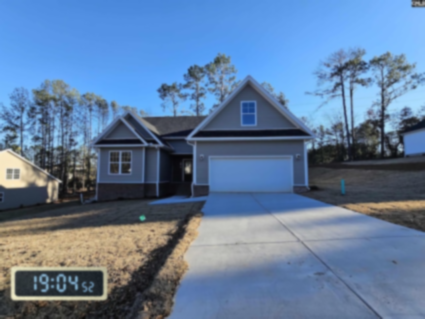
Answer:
19,04
